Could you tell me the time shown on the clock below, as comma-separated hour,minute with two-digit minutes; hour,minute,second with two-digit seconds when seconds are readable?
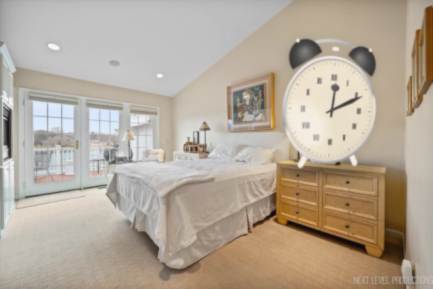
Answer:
12,11
